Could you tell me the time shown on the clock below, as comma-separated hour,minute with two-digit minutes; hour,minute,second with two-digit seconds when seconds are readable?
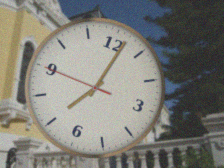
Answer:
7,01,45
